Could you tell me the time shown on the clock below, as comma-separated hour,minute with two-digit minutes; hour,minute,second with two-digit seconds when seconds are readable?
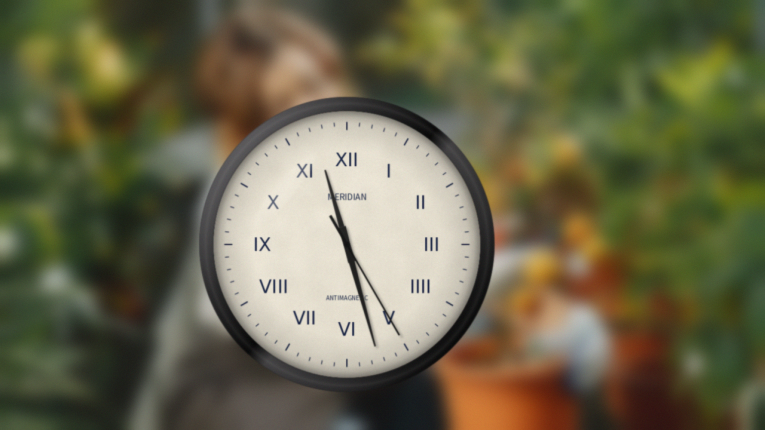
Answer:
11,27,25
